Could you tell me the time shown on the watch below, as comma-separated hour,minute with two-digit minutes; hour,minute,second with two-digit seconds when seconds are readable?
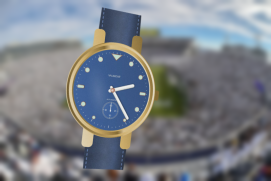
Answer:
2,24
